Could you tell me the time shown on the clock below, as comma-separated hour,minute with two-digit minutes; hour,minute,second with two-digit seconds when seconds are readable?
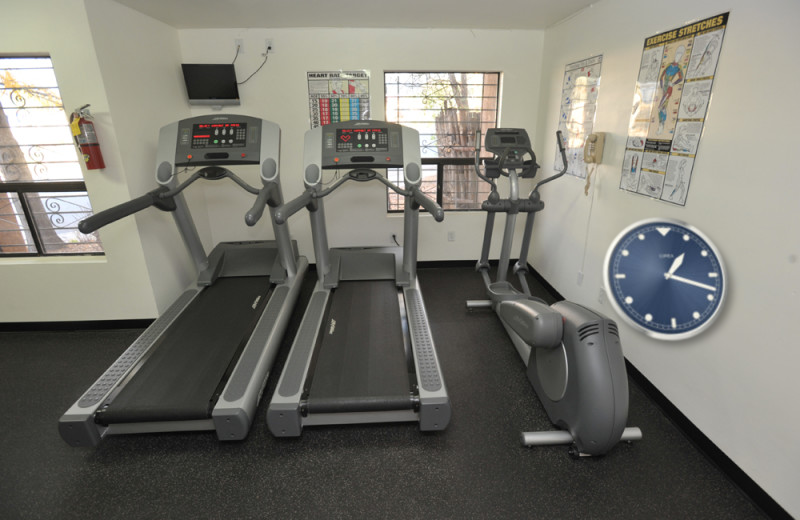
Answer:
1,18
